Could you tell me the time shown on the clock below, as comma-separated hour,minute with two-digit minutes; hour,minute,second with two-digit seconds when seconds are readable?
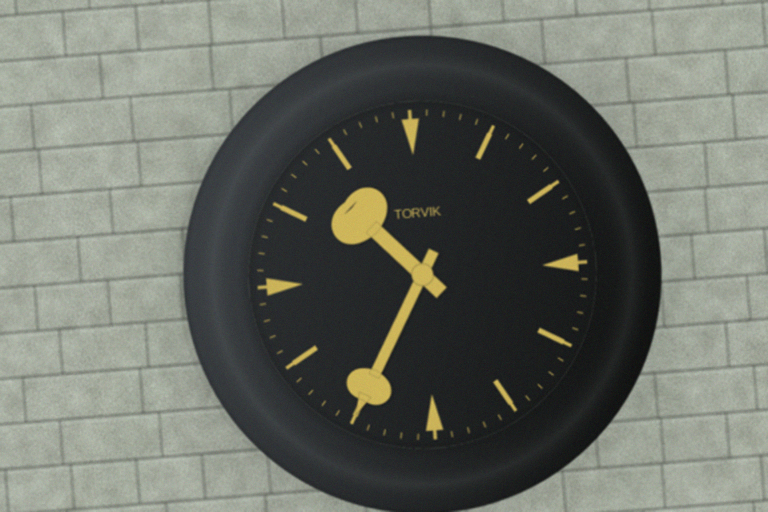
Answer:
10,35
